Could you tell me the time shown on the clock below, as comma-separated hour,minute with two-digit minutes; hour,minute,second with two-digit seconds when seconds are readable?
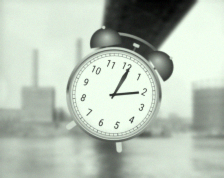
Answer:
2,01
